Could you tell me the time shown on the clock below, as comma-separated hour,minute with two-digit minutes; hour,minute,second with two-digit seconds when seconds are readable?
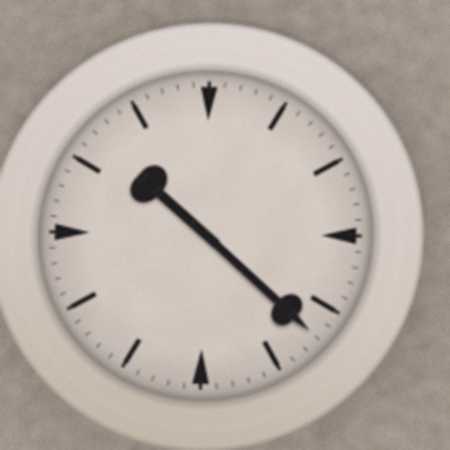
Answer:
10,22
